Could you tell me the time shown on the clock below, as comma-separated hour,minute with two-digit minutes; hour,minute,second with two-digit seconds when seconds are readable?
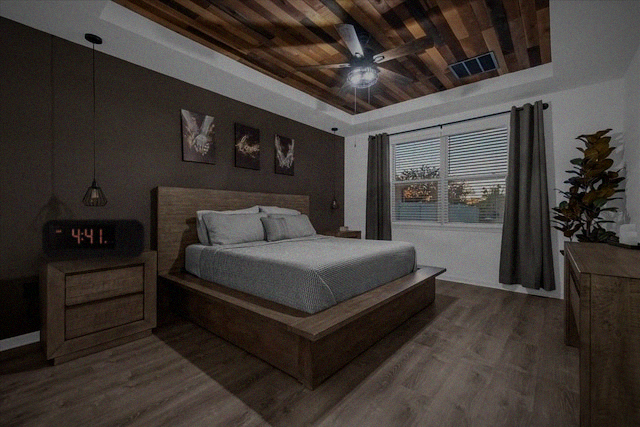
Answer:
4,41
